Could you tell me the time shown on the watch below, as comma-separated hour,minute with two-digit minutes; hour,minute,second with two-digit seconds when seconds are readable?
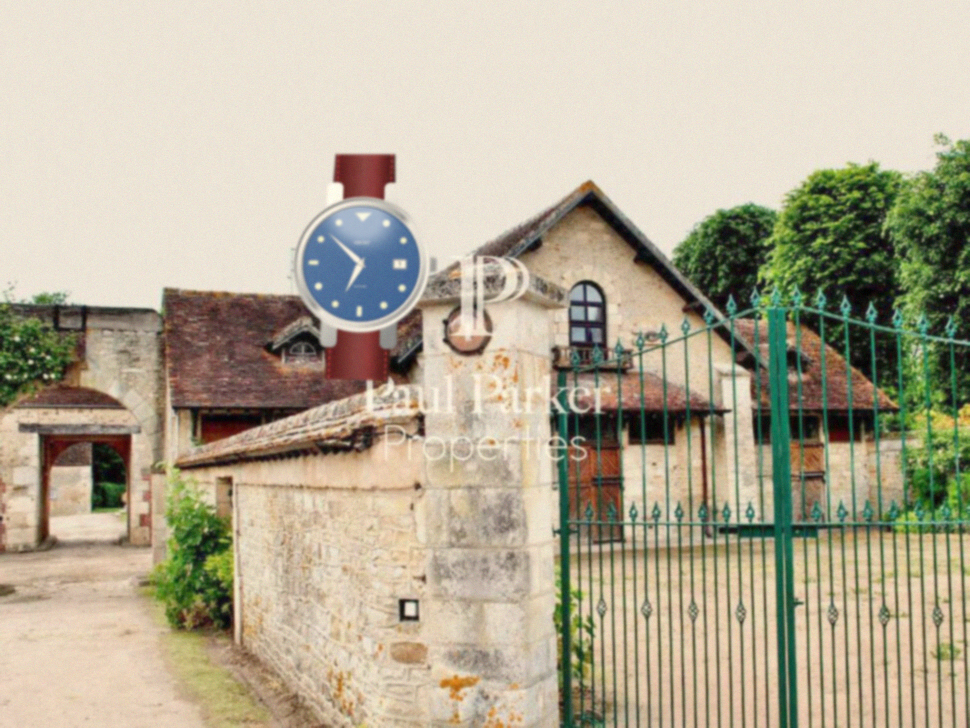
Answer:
6,52
